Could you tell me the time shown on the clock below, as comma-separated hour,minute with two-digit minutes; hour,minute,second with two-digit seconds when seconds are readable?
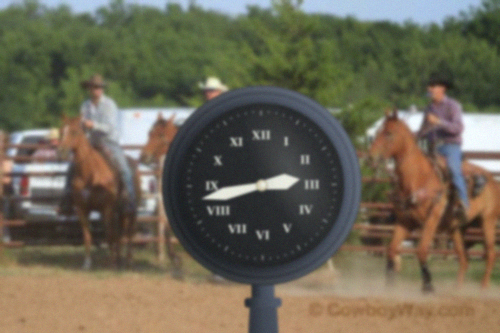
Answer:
2,43
